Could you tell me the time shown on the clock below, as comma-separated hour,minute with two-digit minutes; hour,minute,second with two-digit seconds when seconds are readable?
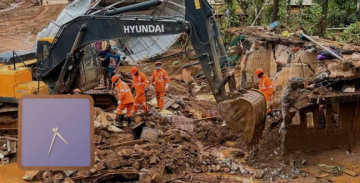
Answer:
4,33
